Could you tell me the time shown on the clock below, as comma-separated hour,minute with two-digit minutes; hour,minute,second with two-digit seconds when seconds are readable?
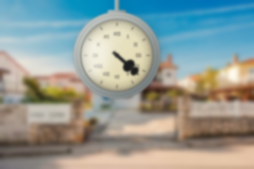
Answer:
4,22
